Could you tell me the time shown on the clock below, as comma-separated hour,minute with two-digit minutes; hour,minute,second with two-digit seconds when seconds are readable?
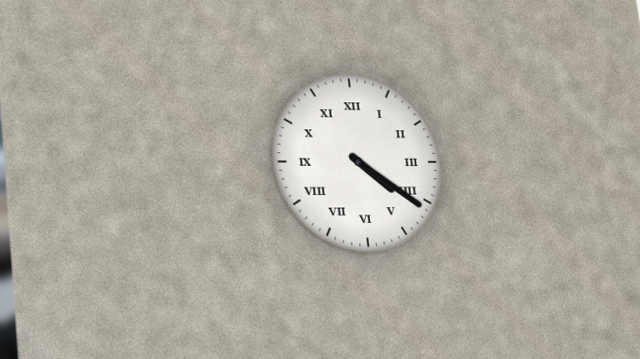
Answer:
4,21
